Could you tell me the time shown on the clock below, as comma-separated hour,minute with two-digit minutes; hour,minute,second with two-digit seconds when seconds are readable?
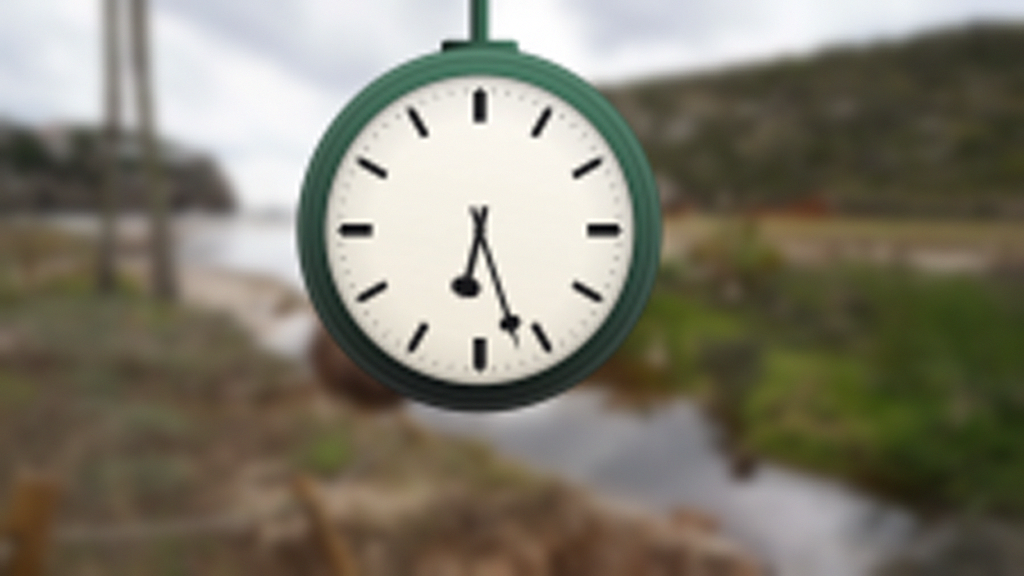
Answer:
6,27
